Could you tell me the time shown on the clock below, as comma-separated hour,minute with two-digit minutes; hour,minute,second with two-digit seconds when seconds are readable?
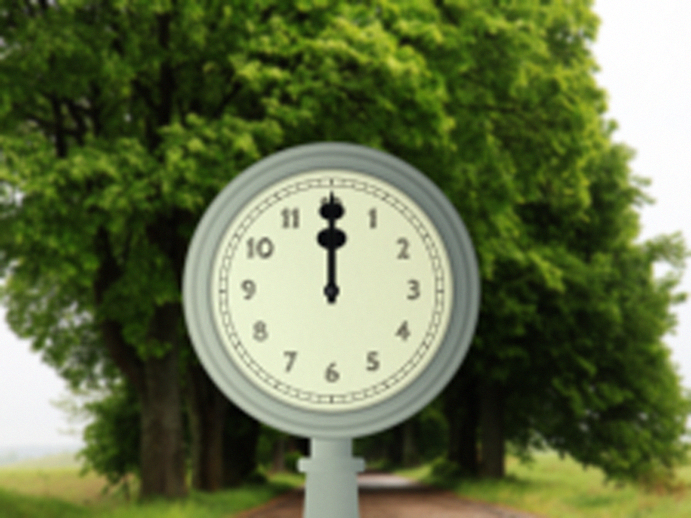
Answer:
12,00
